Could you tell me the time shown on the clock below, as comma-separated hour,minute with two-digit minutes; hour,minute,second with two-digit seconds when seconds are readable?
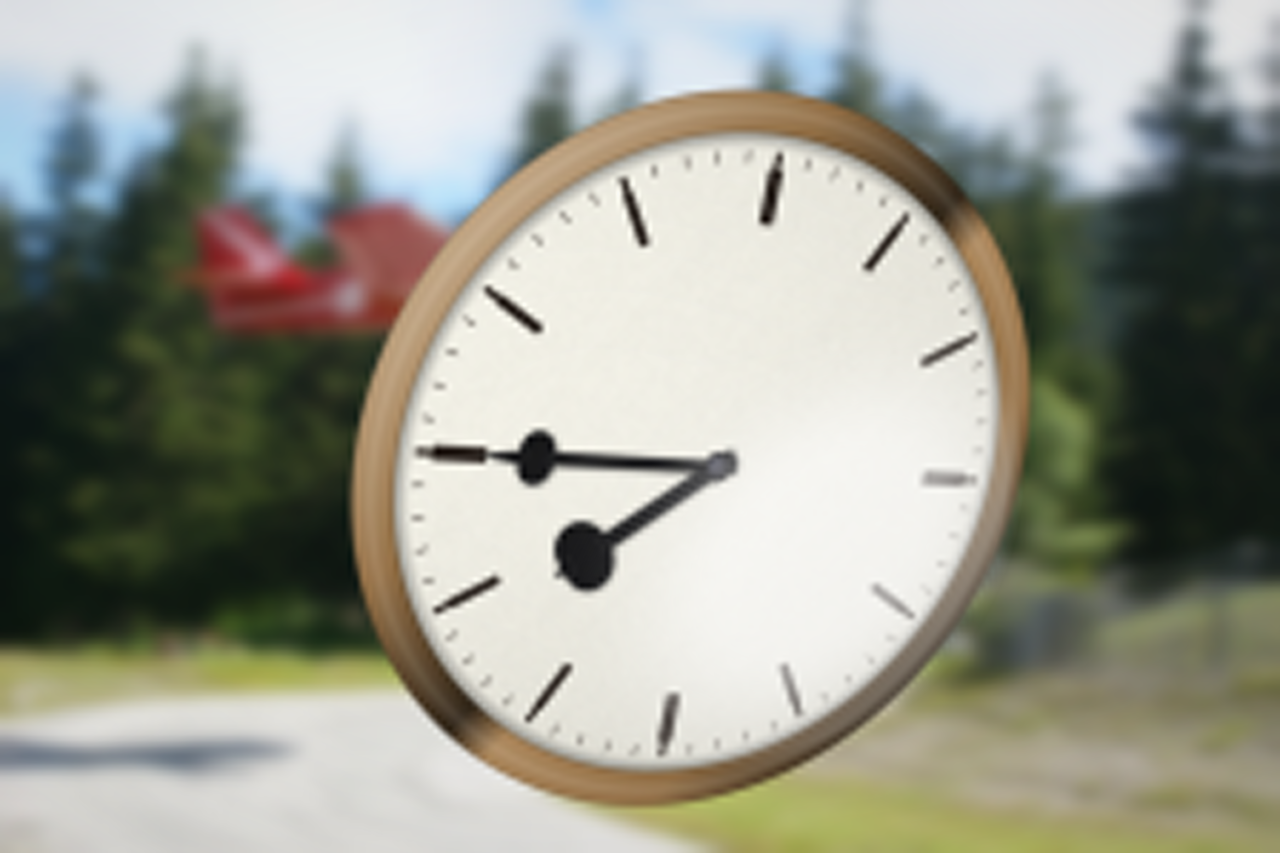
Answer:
7,45
